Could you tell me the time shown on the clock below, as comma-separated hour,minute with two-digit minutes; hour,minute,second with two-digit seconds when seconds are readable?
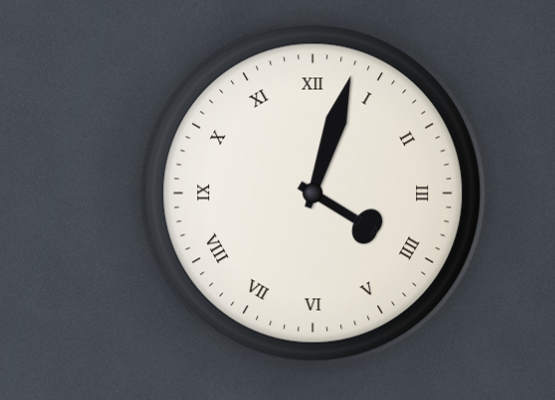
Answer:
4,03
